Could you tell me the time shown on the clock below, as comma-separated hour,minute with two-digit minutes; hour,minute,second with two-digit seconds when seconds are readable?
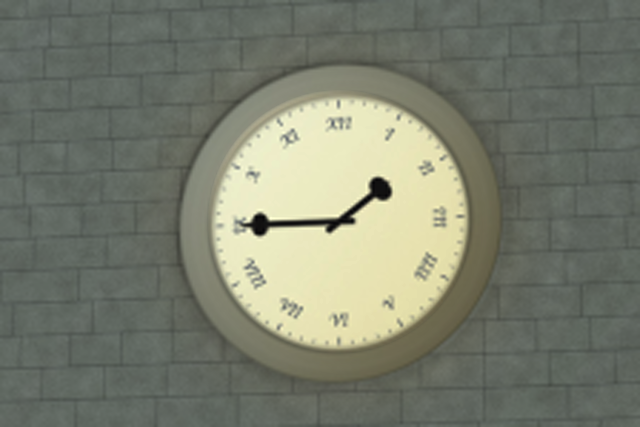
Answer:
1,45
